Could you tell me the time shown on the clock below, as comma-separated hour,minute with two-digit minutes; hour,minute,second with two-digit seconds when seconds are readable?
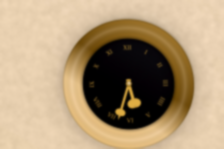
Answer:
5,33
